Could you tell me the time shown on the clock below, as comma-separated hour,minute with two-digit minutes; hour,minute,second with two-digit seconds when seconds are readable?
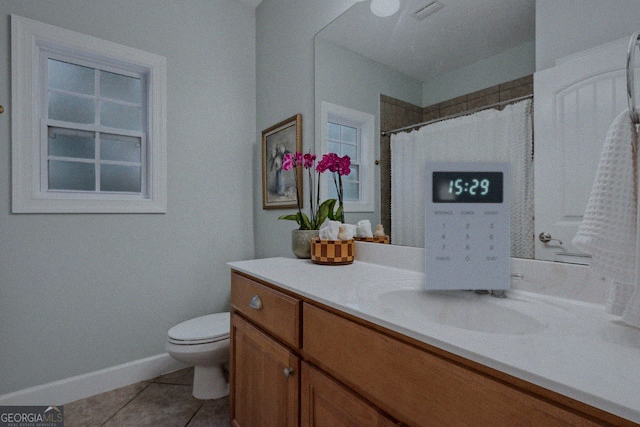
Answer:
15,29
